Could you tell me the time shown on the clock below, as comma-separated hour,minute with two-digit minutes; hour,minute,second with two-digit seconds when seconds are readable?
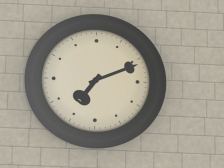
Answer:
7,11
